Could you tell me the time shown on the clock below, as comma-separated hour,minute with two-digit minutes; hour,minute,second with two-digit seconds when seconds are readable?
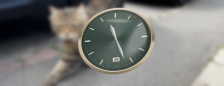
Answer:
11,27
